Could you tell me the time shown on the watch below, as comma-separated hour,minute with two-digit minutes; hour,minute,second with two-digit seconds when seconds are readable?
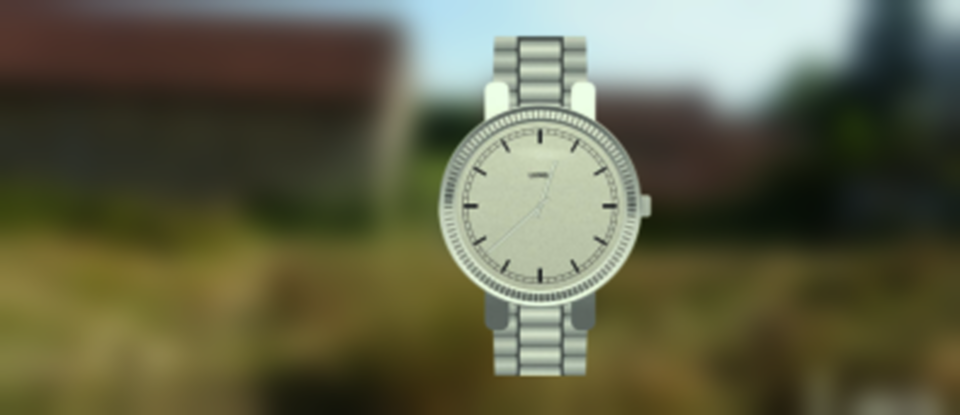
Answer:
12,38
